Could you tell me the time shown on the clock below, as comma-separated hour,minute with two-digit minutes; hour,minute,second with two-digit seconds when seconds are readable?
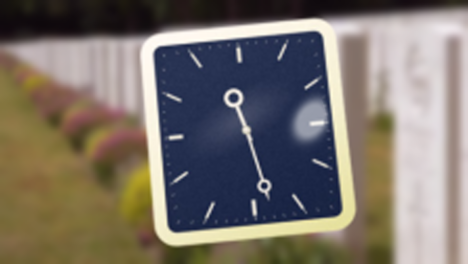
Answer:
11,28
